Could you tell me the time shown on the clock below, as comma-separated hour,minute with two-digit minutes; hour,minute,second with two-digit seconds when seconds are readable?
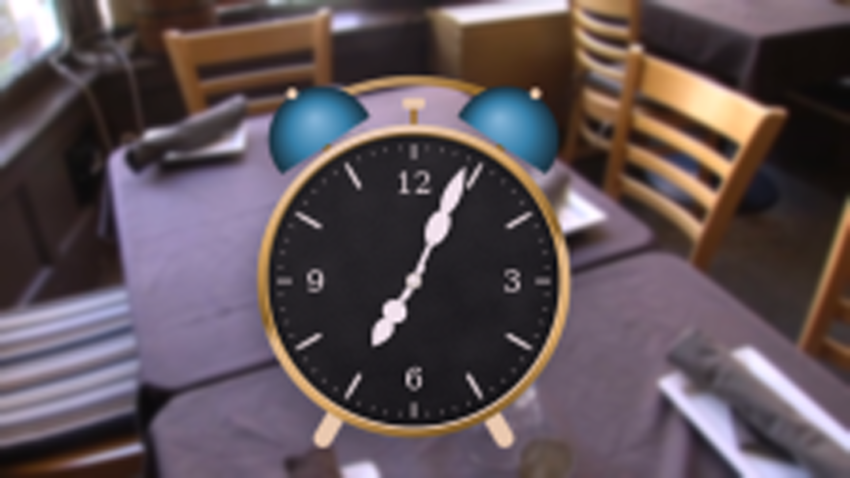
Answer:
7,04
